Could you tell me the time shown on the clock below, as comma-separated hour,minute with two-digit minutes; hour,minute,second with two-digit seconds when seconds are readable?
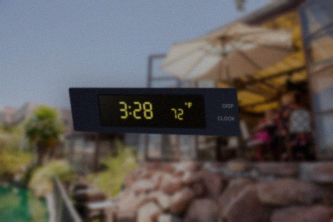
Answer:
3,28
